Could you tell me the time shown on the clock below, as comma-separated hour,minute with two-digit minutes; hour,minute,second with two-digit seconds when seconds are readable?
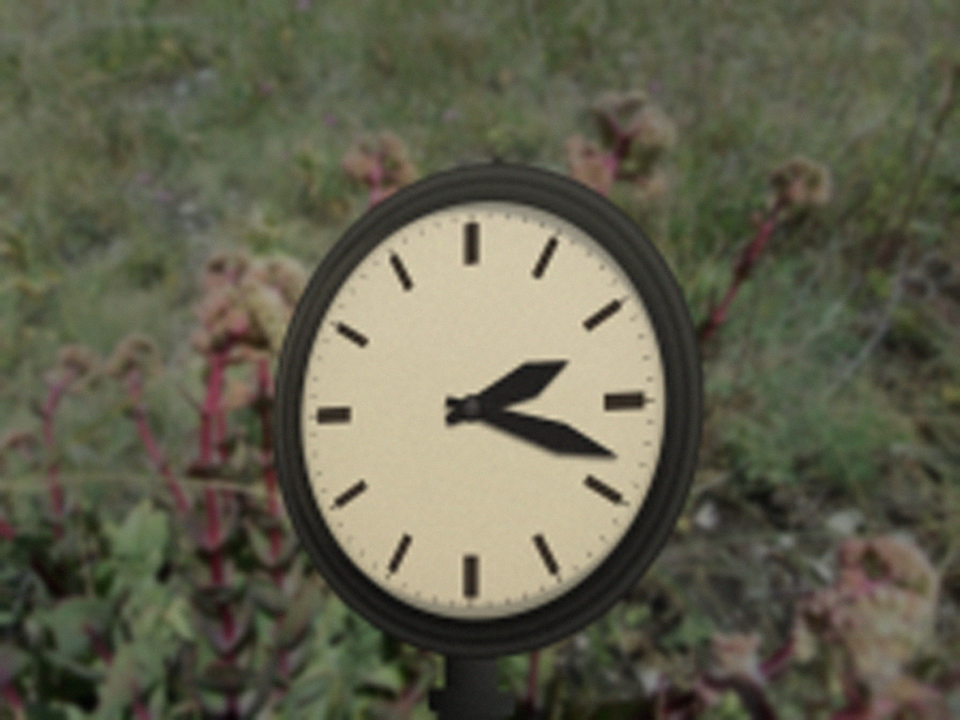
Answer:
2,18
